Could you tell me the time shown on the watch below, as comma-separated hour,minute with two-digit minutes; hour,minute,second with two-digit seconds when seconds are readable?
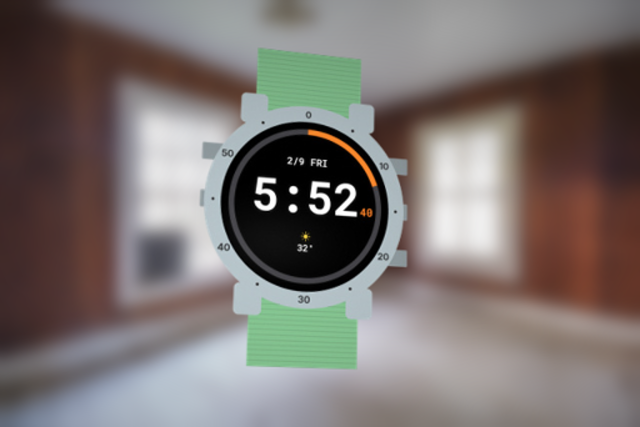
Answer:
5,52,40
